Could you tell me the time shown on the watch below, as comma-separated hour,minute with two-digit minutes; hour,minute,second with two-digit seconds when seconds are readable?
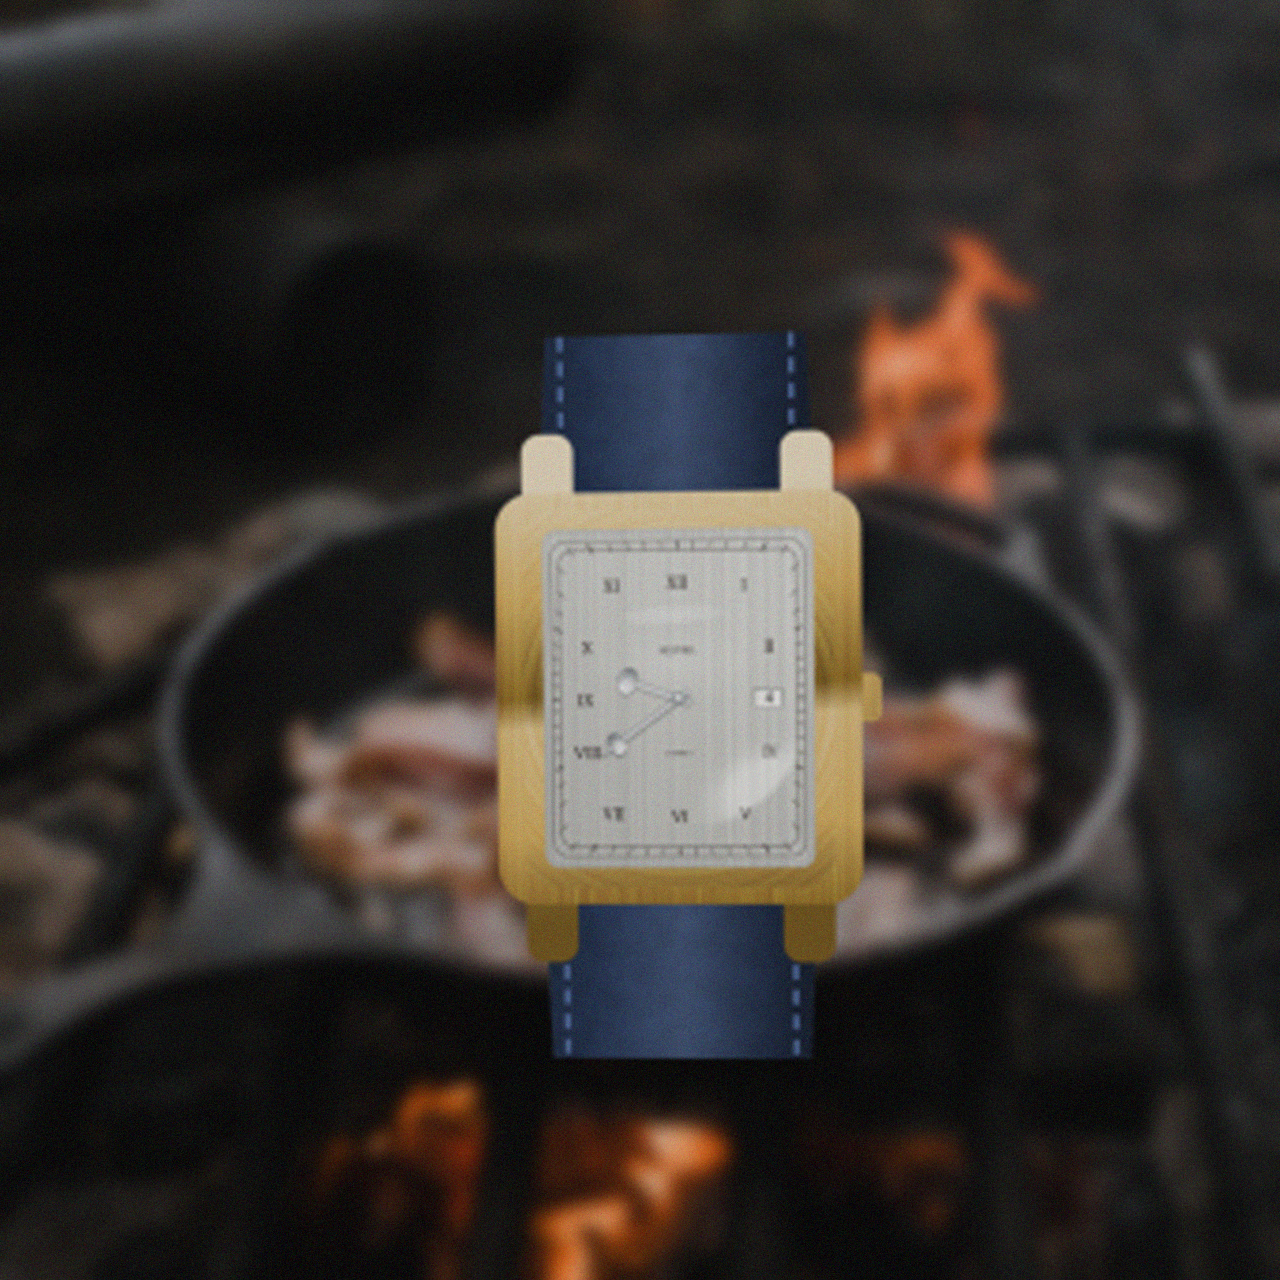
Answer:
9,39
